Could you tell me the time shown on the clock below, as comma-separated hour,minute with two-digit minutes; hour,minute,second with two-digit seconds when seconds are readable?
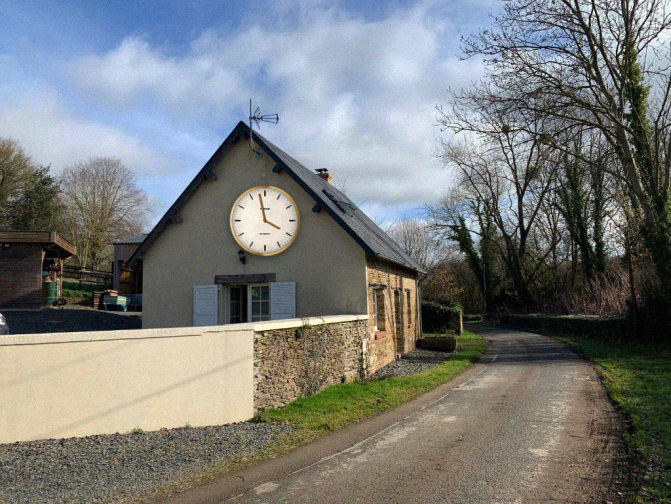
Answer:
3,58
